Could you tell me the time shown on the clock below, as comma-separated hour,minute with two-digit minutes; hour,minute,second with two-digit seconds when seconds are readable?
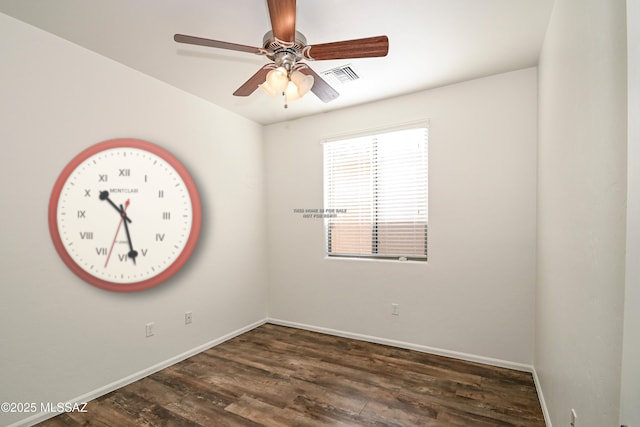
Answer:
10,27,33
